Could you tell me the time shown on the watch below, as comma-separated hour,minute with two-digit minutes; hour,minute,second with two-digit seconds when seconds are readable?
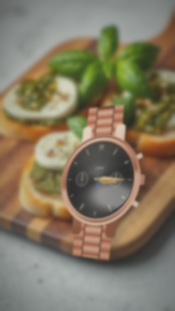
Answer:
3,15
